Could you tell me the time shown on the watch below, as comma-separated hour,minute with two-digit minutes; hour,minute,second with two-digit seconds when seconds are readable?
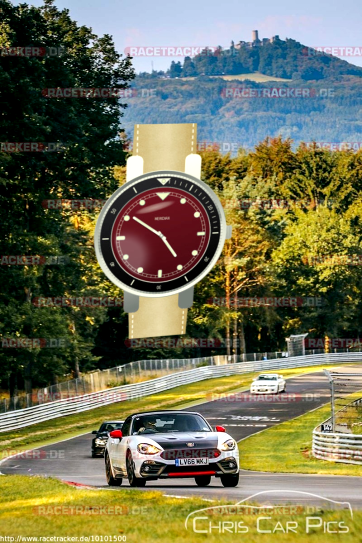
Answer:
4,51
